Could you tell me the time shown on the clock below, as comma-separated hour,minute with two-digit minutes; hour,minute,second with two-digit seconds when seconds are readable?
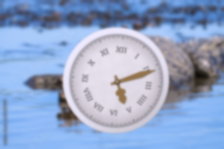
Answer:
5,11
